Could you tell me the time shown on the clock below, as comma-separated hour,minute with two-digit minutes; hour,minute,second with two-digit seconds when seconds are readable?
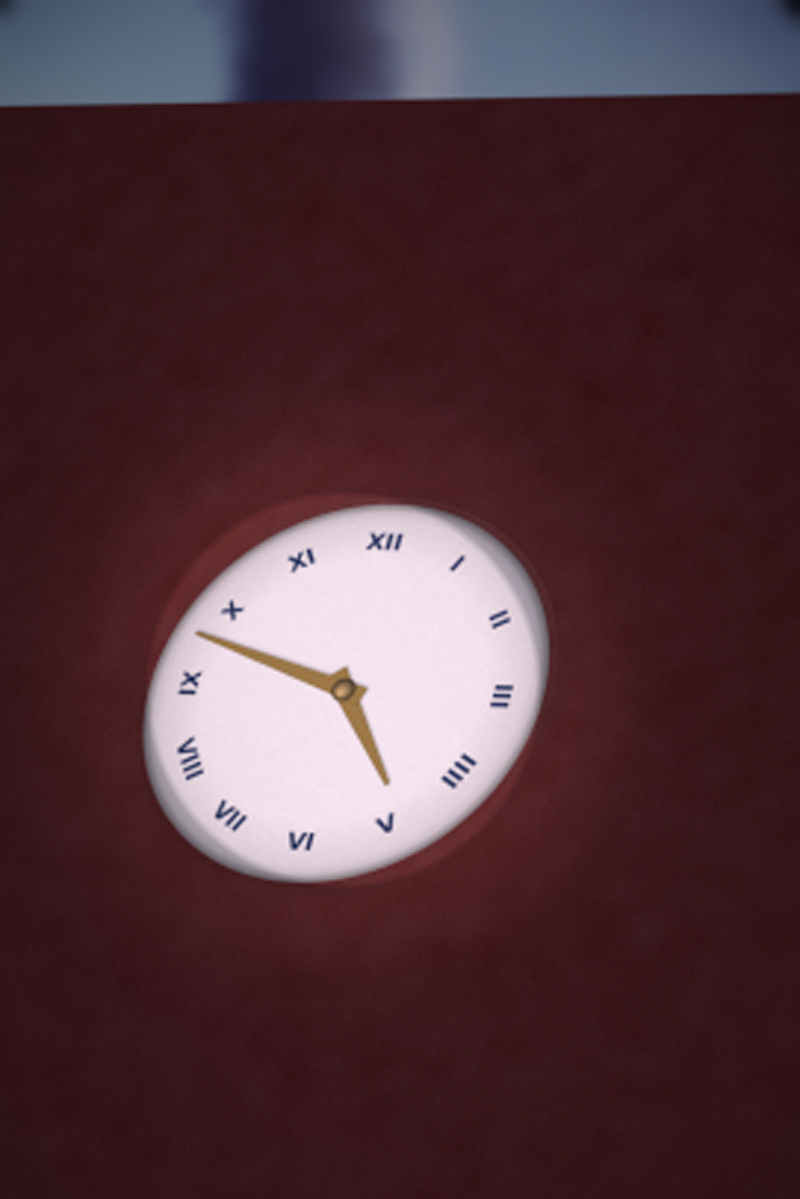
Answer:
4,48
